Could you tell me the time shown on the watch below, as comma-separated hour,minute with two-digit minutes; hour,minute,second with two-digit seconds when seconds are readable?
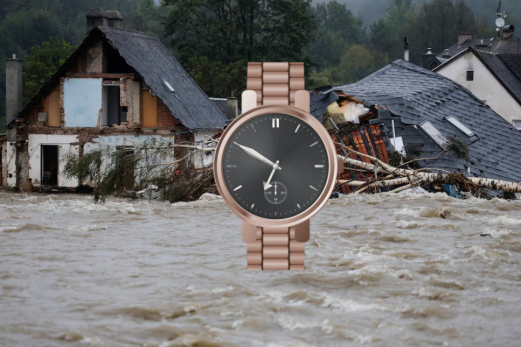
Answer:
6,50
